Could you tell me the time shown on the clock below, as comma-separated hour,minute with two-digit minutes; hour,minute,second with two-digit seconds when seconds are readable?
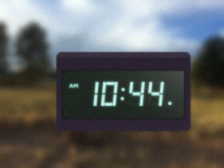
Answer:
10,44
